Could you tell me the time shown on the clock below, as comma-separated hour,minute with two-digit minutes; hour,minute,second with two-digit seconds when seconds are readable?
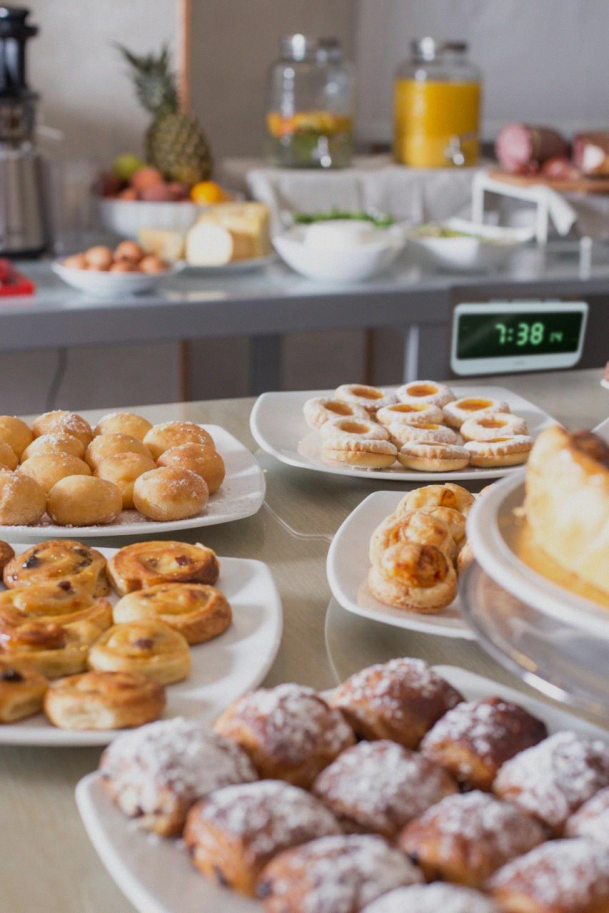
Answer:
7,38
